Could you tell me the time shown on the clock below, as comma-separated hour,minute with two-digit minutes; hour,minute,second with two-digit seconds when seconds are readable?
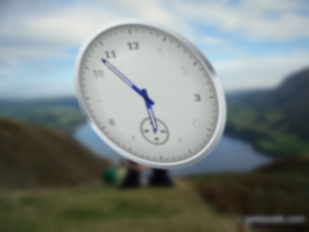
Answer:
5,53
